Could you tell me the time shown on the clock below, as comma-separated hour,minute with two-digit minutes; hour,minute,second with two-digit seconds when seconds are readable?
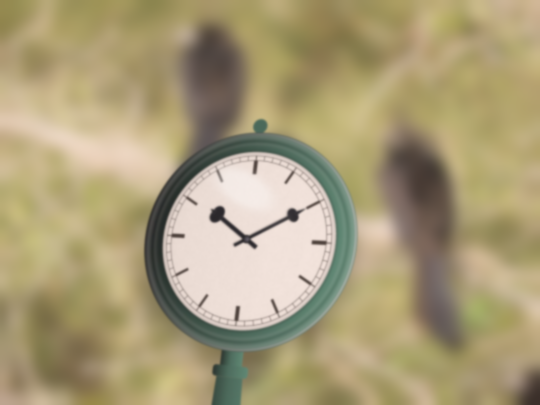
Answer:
10,10
